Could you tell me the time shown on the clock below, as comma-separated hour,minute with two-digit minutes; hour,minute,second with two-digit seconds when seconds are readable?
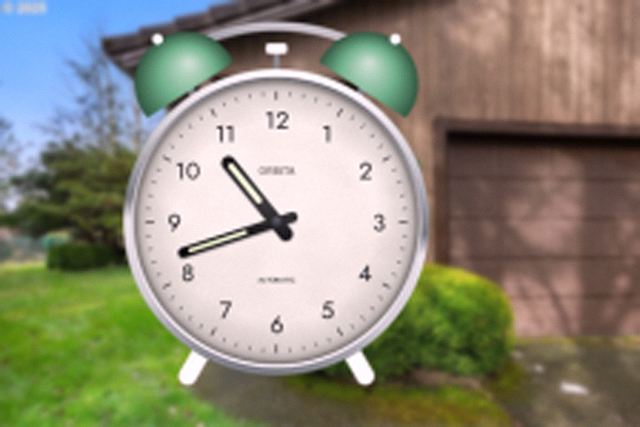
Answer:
10,42
